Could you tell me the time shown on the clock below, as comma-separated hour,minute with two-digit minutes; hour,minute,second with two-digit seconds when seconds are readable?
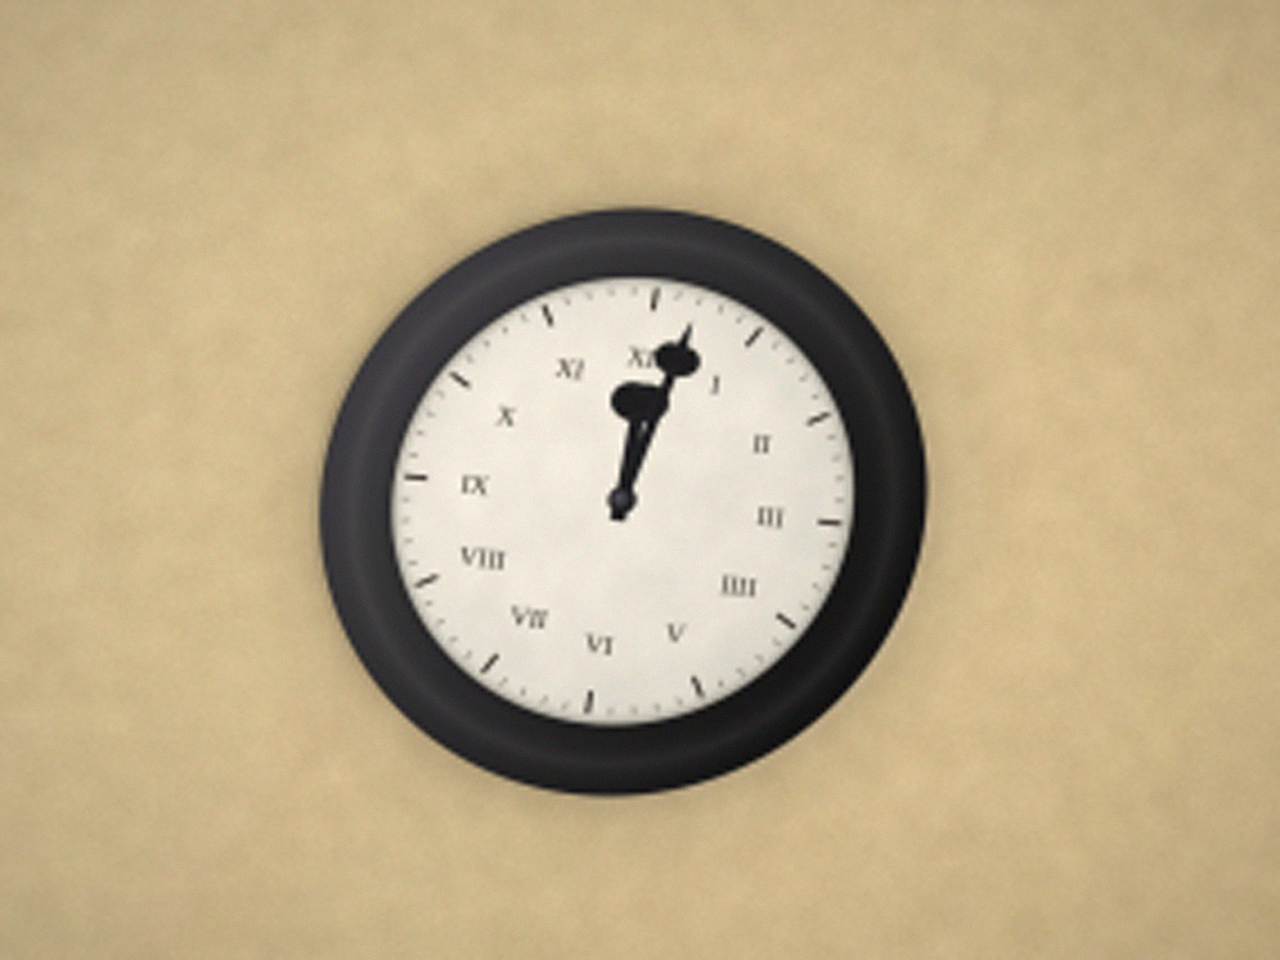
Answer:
12,02
